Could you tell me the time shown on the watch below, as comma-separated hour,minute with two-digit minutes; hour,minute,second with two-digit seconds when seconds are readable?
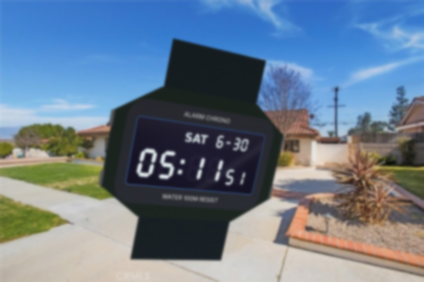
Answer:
5,11,51
